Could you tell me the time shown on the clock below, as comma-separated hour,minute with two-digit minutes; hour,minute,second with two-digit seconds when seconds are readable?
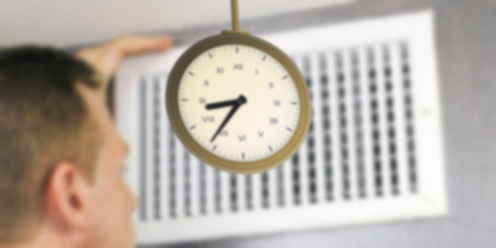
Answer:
8,36
